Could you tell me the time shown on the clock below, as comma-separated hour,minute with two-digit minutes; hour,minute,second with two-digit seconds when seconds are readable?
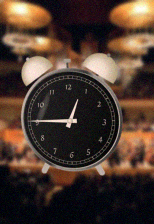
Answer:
12,45
